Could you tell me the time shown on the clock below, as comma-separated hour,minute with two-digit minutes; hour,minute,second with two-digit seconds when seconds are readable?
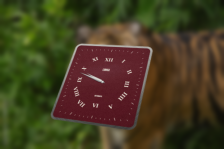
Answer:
9,48
